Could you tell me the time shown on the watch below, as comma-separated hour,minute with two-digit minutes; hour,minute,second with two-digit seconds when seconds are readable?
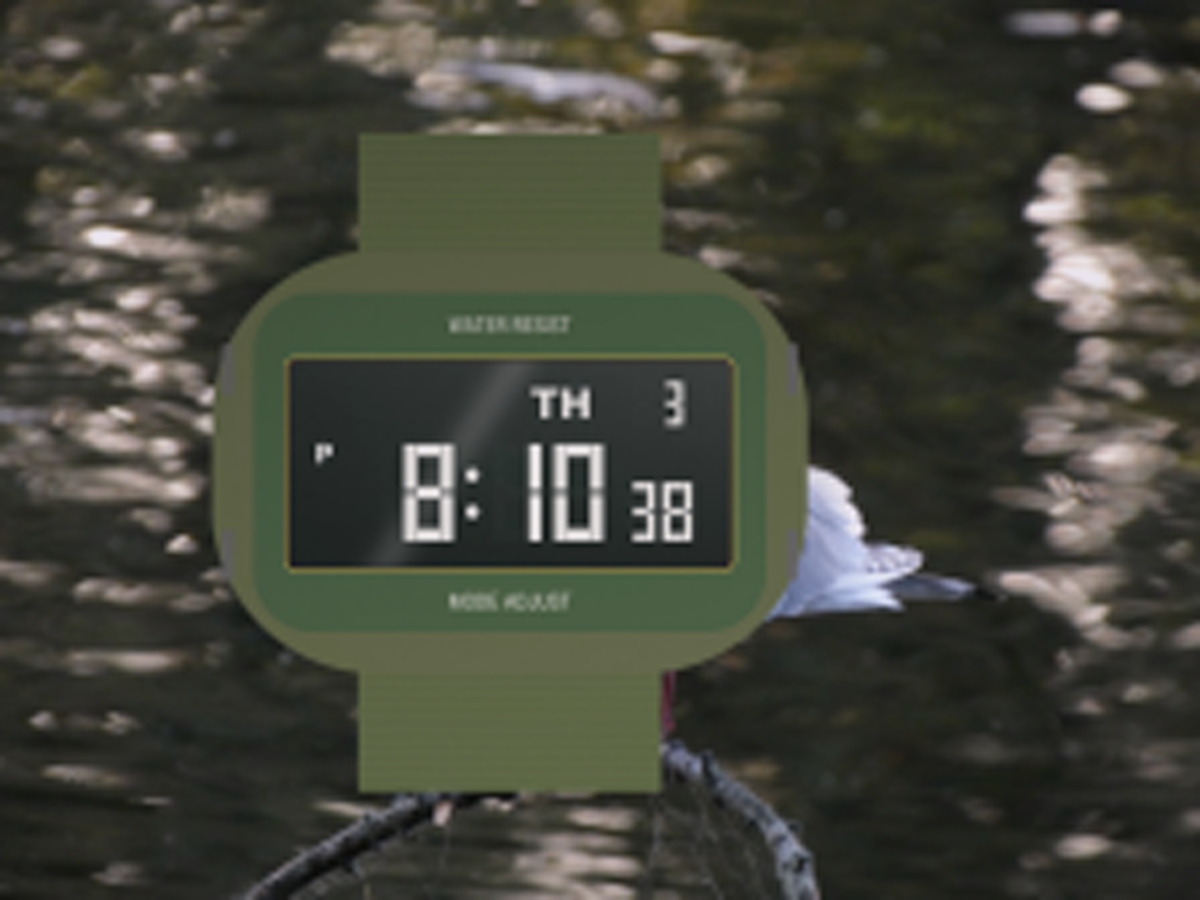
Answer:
8,10,38
